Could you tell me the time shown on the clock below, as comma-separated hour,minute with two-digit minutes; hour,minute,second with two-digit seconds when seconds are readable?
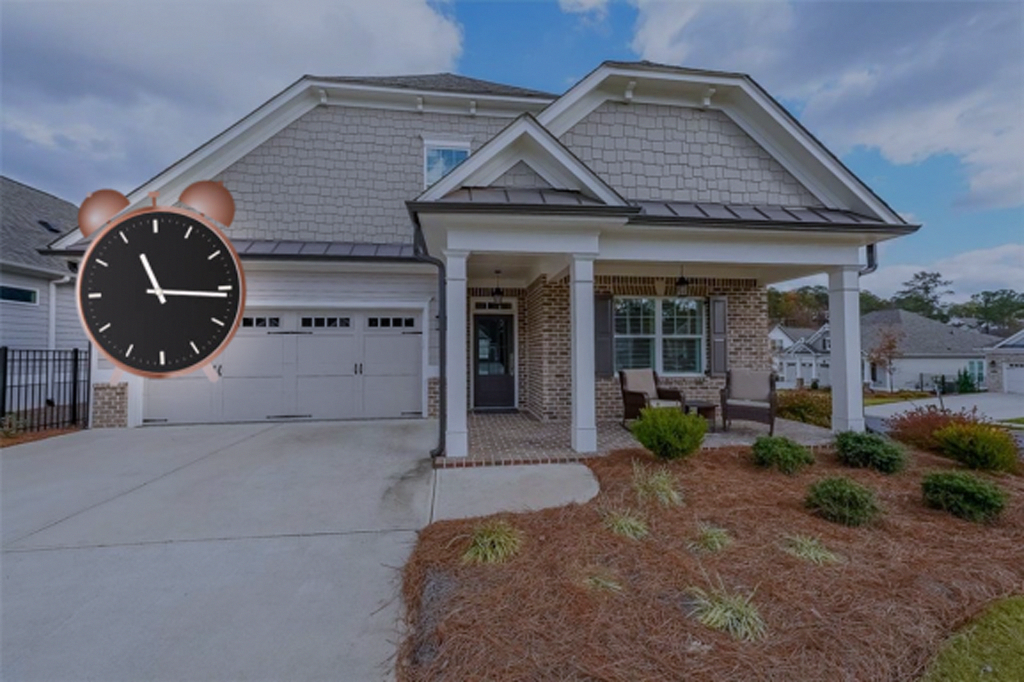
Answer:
11,16
